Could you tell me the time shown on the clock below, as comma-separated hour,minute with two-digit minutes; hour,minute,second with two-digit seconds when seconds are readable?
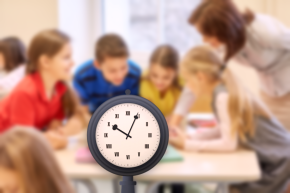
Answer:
10,04
